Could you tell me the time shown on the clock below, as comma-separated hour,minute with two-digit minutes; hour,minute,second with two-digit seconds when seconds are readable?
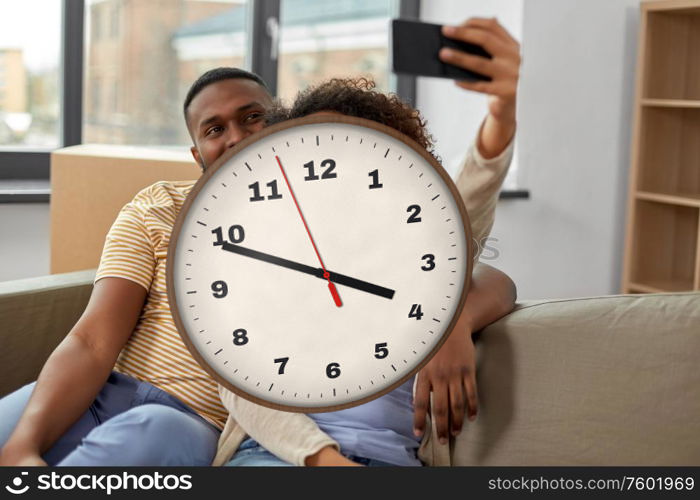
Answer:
3,48,57
